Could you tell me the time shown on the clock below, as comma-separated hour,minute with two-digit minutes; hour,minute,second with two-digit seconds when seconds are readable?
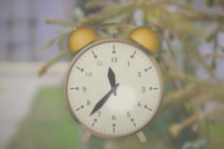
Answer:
11,37
